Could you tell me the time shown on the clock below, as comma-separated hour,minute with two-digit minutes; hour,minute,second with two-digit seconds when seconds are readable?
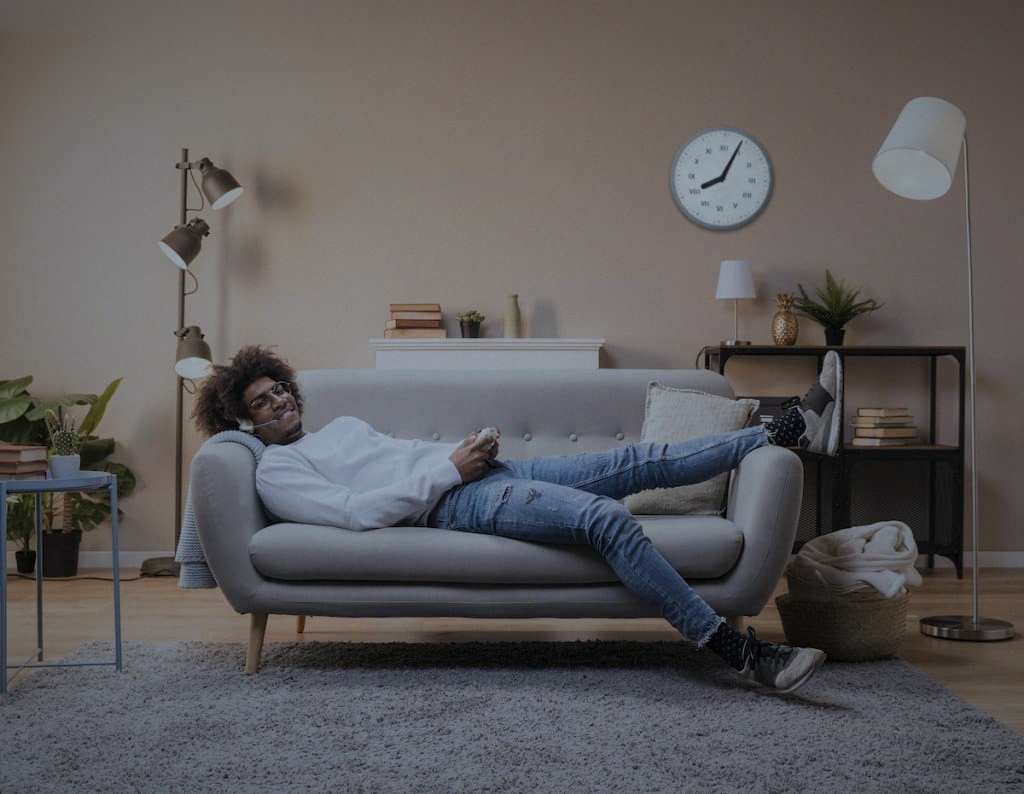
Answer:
8,04
